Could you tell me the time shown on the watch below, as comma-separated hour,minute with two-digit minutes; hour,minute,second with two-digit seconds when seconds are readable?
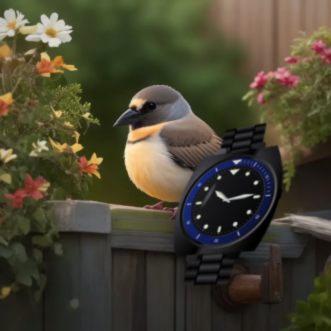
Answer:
10,14
